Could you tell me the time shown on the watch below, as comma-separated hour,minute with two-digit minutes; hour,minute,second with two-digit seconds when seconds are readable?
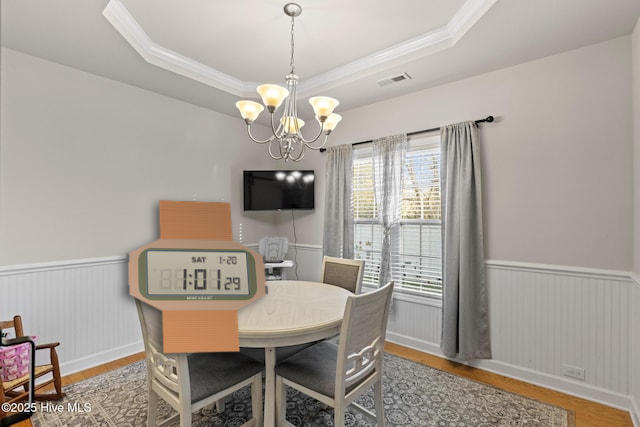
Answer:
1,01,29
